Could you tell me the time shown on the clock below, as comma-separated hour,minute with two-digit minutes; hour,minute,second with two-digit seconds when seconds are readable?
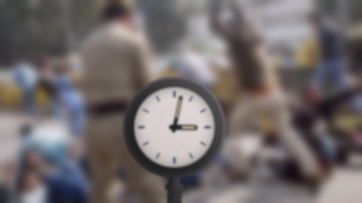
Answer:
3,02
